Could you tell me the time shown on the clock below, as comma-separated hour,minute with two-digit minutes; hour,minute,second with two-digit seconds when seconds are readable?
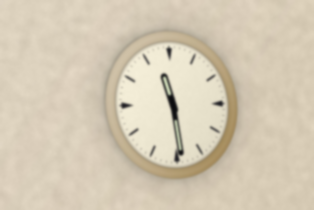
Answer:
11,29
